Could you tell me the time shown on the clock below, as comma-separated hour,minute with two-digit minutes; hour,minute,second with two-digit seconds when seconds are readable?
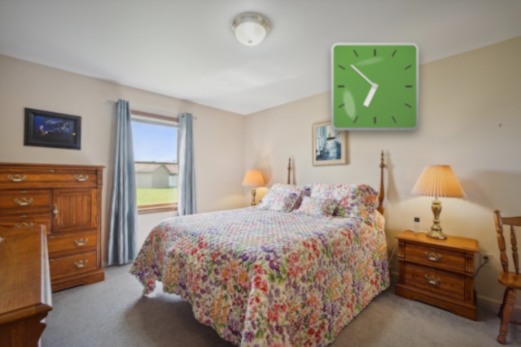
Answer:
6,52
